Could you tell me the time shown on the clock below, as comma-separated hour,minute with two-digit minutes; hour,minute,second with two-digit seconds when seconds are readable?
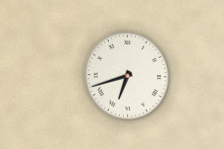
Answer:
6,42
